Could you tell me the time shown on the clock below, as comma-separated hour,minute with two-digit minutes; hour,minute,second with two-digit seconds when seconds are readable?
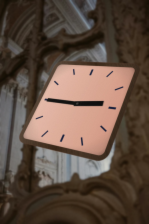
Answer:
2,45
